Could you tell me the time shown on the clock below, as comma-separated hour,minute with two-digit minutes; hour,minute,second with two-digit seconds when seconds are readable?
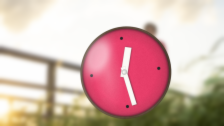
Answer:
12,28
